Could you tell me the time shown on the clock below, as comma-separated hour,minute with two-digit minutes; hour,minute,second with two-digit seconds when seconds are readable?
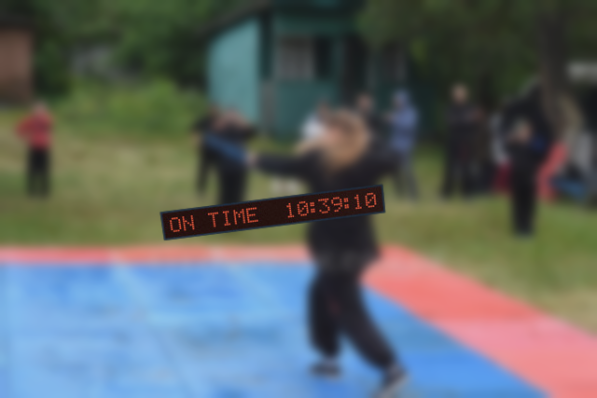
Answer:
10,39,10
